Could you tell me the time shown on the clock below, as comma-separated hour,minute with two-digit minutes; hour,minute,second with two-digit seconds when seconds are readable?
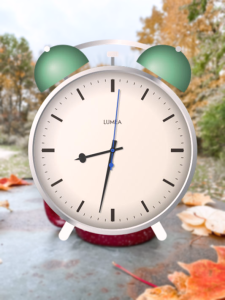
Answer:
8,32,01
